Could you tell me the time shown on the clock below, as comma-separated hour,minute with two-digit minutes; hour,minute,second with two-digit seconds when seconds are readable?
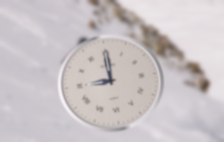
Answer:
9,00
